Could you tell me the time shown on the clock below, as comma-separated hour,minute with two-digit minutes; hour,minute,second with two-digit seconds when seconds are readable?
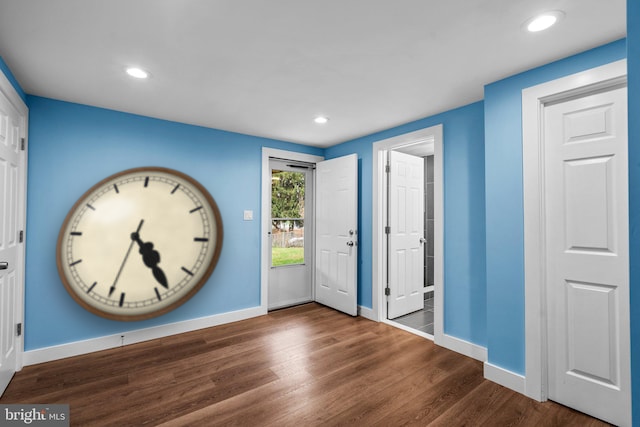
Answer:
4,23,32
